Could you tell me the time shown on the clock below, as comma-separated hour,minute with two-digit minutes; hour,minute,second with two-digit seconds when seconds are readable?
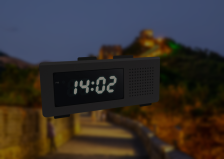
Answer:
14,02
